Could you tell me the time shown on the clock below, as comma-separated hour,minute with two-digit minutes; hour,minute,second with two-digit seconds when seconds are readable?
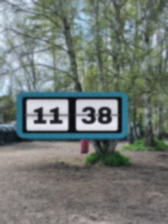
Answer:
11,38
